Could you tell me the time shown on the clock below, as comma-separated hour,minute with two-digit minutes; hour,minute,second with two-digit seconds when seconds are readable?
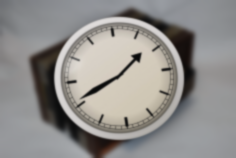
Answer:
1,41
